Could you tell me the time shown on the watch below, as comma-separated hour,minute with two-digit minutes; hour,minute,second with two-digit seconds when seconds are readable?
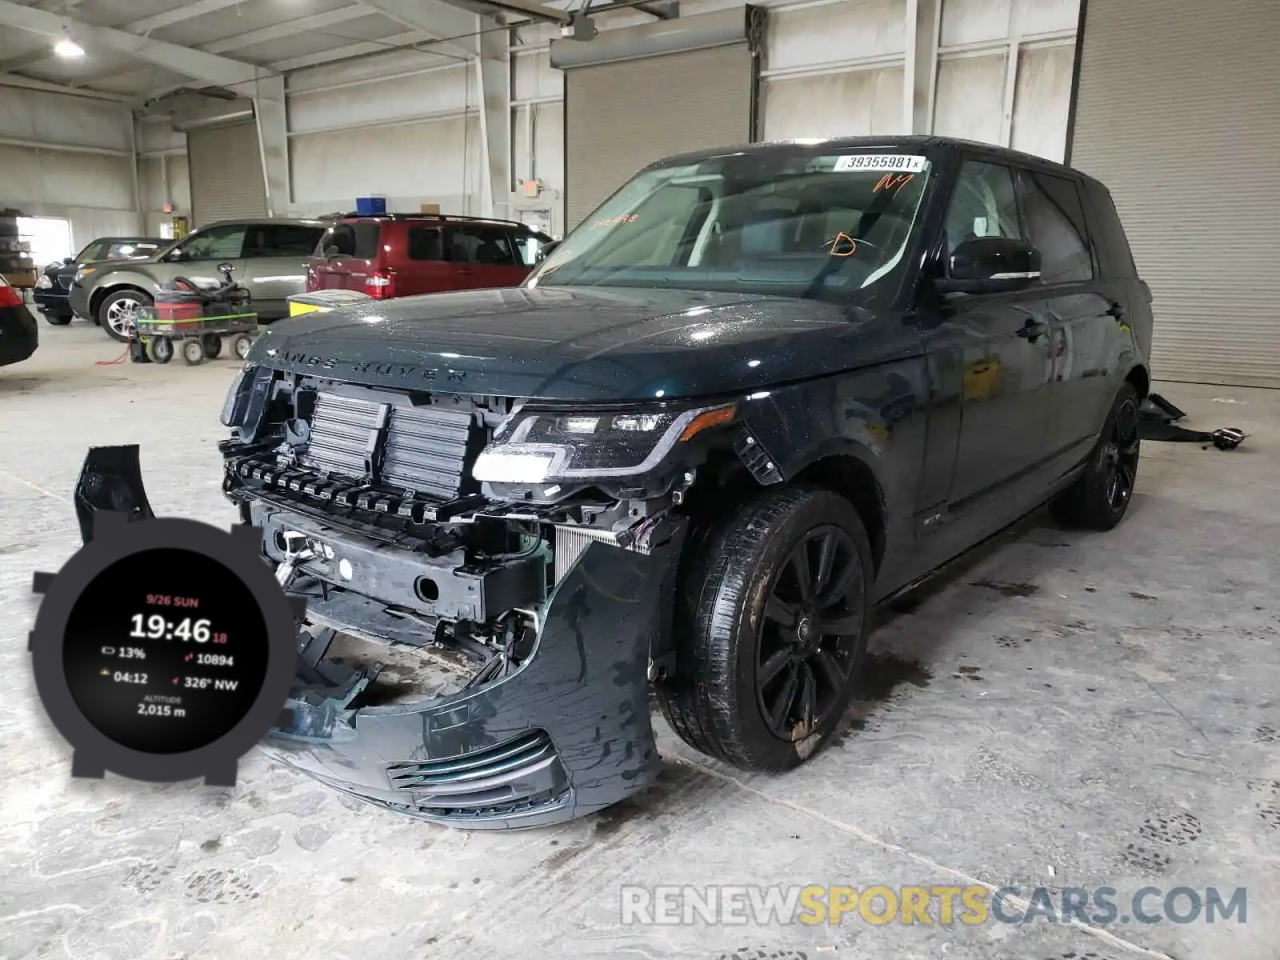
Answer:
19,46,18
